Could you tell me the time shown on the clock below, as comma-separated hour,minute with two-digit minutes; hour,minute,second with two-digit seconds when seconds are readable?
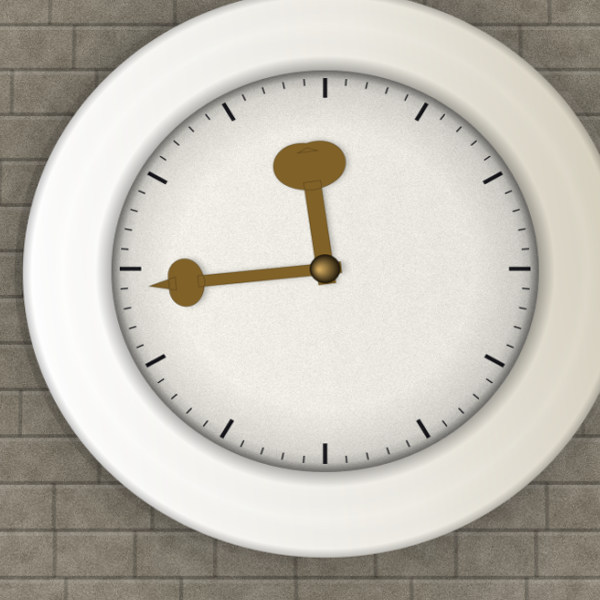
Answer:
11,44
